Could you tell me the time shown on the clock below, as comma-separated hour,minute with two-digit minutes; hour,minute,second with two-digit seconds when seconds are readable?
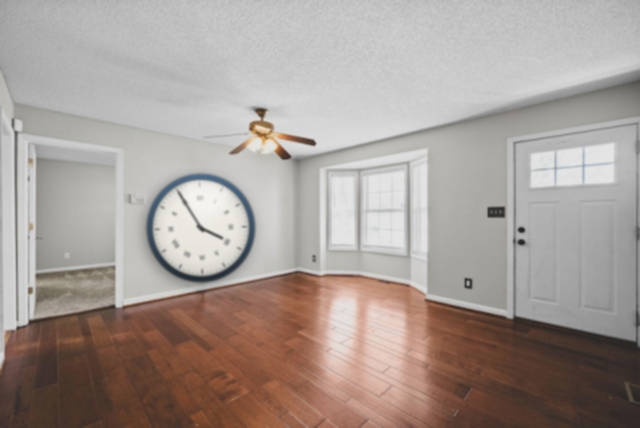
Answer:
3,55
